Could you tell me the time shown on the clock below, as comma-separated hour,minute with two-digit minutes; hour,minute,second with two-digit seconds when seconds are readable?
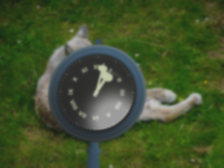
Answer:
1,02
